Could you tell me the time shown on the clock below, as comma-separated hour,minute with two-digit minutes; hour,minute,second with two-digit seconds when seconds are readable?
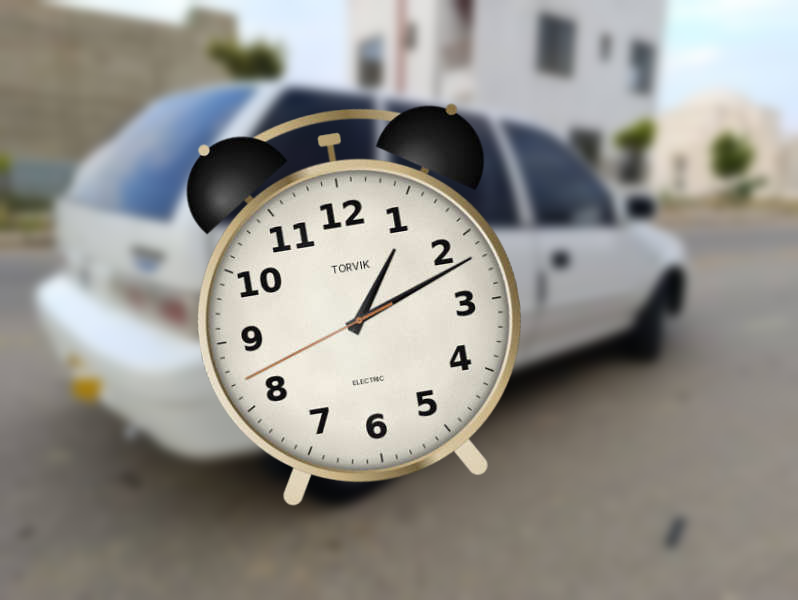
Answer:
1,11,42
